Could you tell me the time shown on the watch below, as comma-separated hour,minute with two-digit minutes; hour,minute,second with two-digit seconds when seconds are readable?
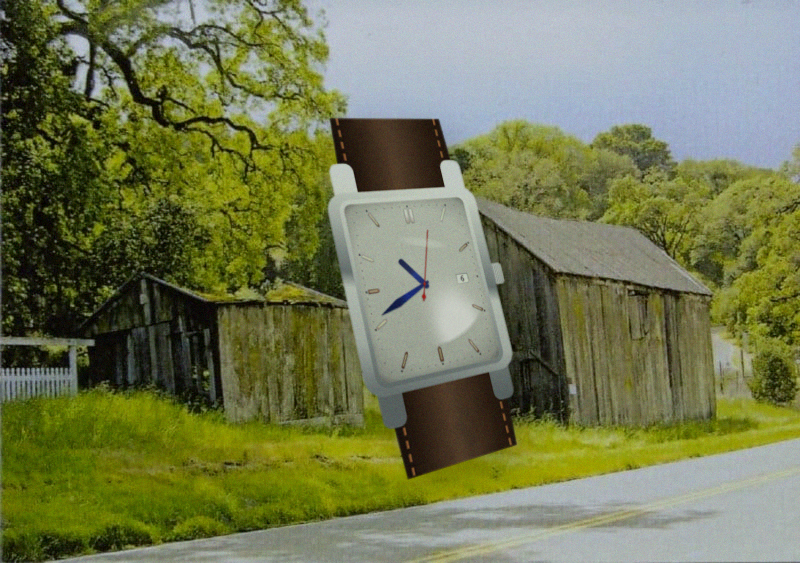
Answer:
10,41,03
